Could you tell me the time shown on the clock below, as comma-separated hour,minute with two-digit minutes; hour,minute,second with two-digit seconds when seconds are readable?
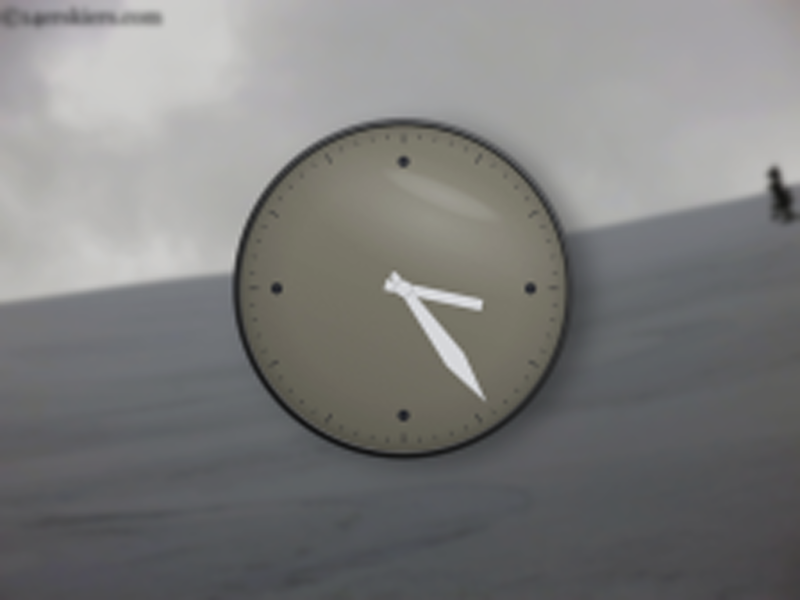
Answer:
3,24
